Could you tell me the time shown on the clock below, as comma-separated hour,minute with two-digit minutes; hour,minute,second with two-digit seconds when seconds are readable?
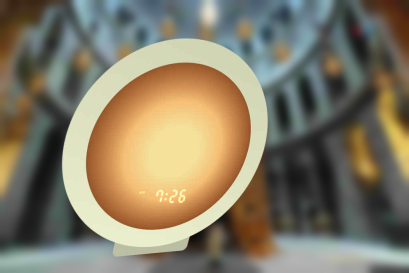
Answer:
7,26
